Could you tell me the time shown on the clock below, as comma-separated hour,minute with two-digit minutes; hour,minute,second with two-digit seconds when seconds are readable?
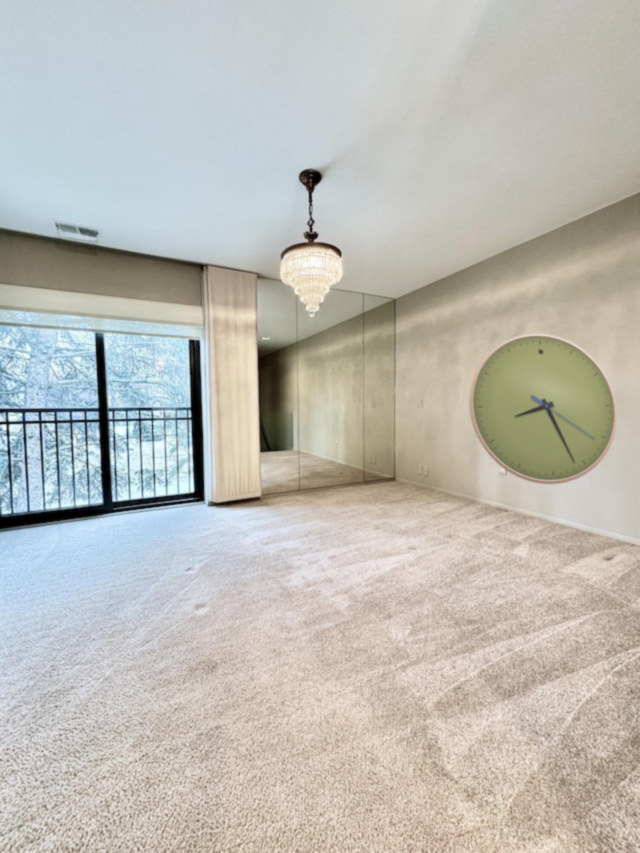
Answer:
8,26,21
